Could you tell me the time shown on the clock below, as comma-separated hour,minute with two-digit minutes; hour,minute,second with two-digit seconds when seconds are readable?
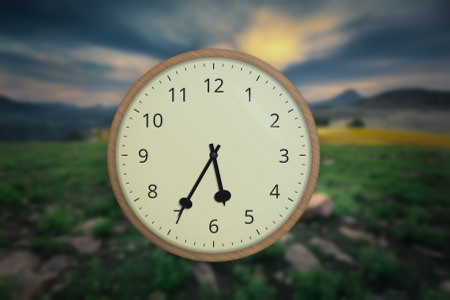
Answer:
5,35
